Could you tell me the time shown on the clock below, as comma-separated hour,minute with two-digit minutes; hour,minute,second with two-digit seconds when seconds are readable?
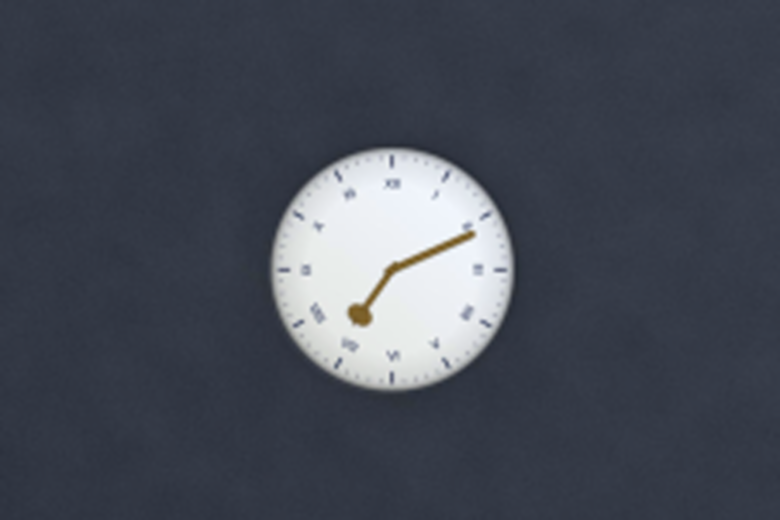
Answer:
7,11
